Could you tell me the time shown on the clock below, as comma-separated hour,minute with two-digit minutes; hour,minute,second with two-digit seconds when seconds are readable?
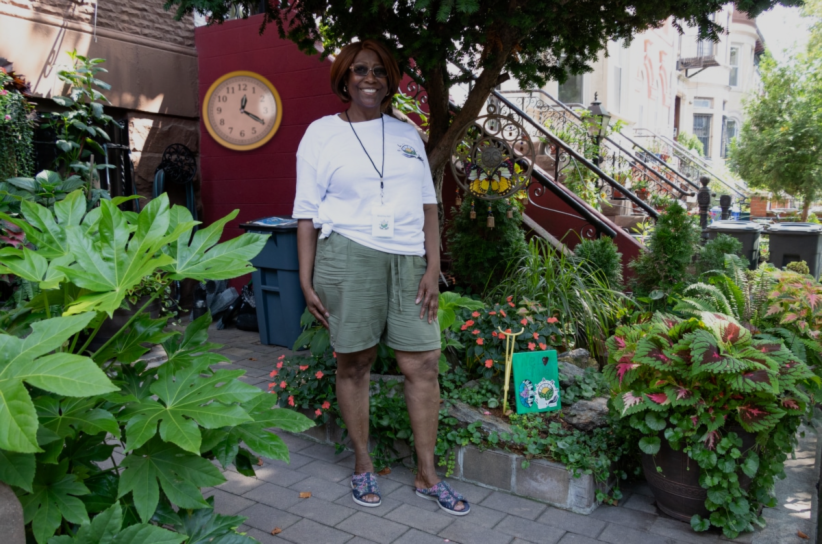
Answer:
12,20
